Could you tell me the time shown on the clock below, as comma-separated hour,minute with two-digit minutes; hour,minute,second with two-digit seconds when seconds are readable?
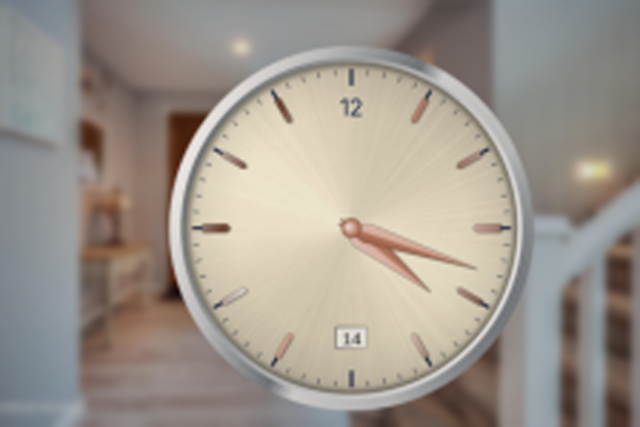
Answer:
4,18
